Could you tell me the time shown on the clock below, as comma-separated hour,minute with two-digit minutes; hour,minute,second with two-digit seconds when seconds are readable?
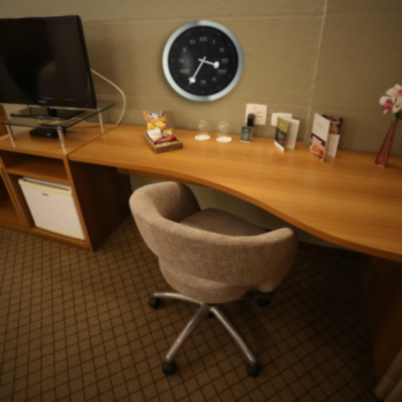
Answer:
3,35
